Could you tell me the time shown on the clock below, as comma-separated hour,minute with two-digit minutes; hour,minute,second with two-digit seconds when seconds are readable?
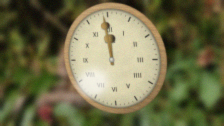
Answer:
11,59
